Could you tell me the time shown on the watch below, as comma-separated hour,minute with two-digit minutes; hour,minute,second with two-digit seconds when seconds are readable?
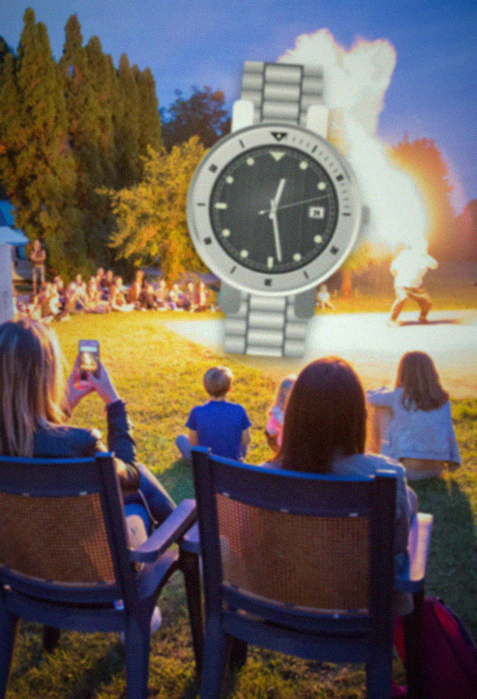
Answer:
12,28,12
